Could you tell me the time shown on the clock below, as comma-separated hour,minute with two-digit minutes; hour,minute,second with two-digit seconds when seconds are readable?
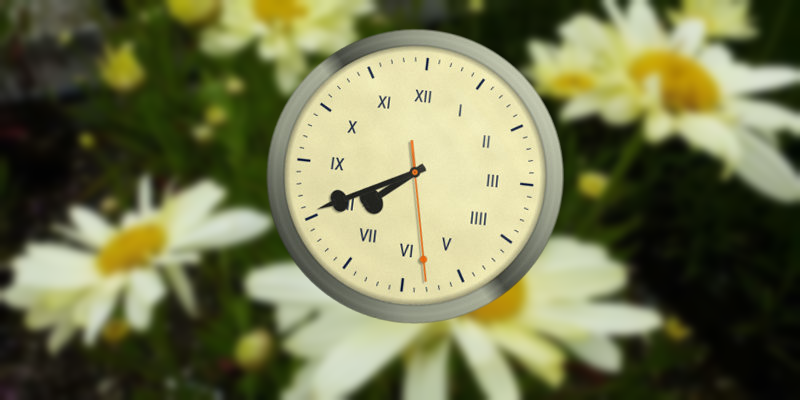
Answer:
7,40,28
